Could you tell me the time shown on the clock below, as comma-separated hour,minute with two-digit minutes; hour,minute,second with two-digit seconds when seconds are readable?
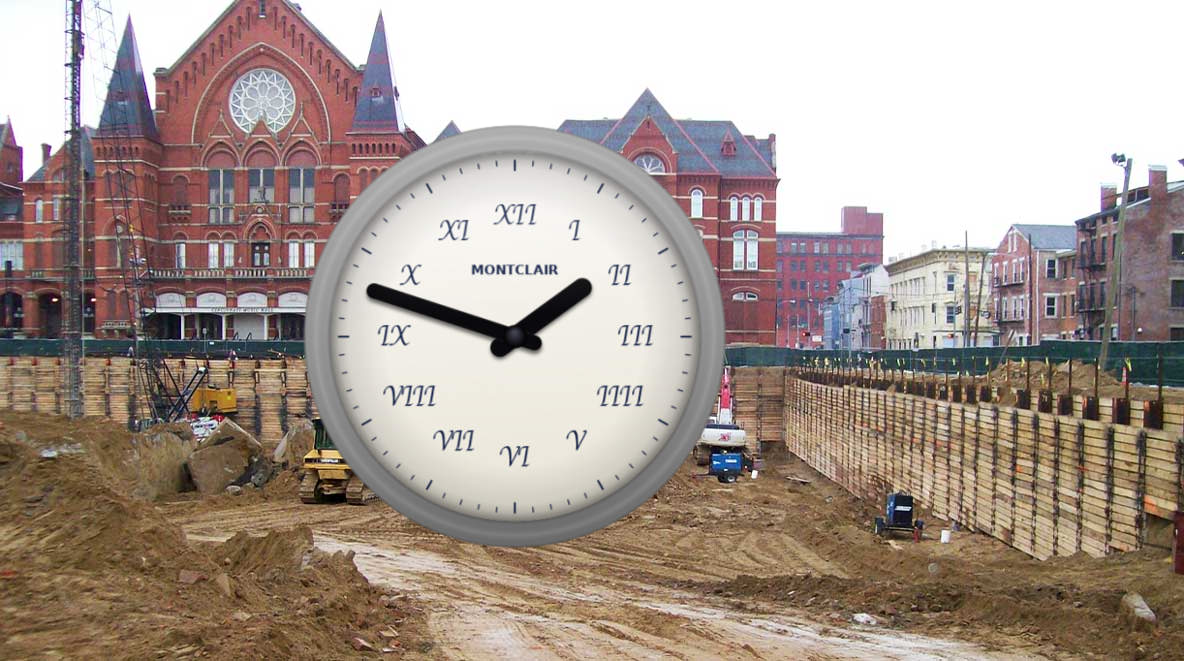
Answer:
1,48
